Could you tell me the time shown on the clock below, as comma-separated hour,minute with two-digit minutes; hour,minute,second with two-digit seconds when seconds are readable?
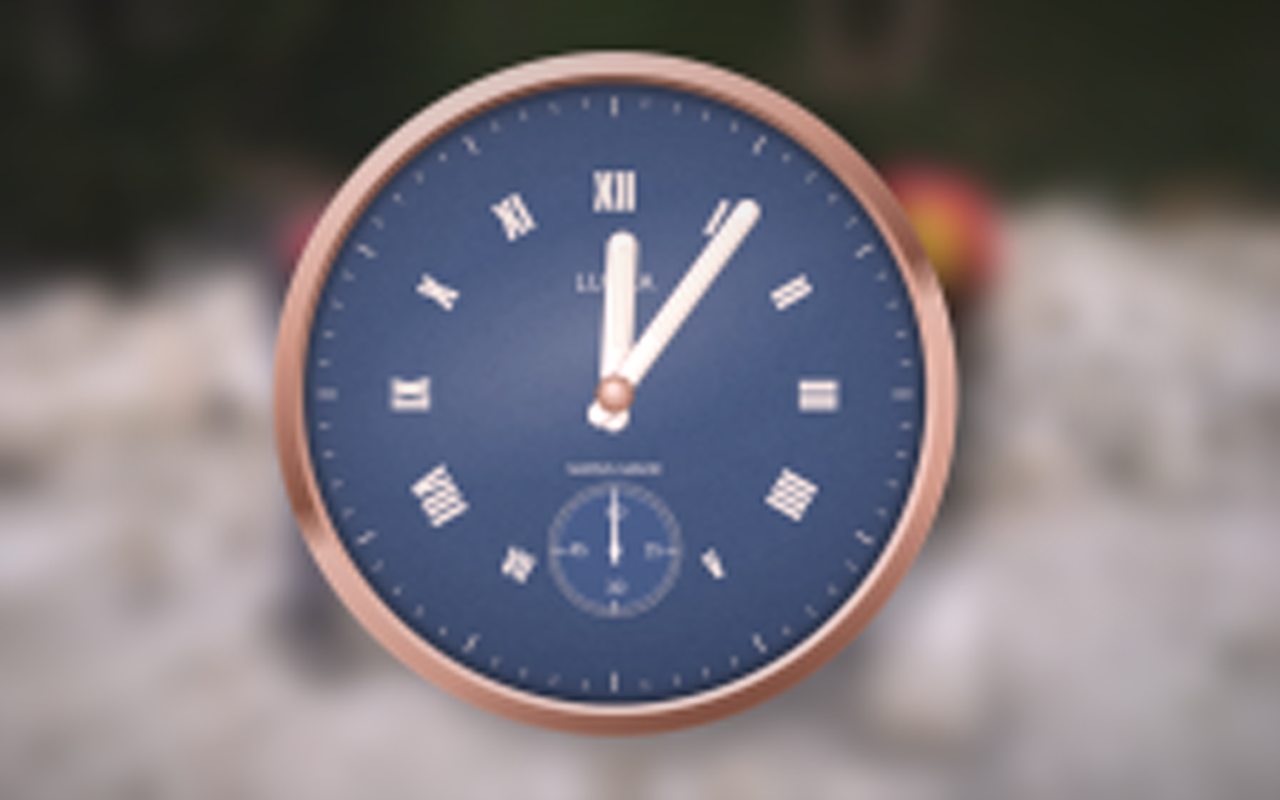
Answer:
12,06
